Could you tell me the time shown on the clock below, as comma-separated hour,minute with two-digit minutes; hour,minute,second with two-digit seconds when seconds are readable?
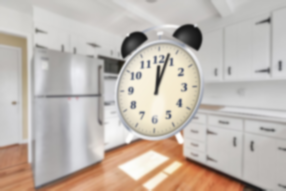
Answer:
12,03
